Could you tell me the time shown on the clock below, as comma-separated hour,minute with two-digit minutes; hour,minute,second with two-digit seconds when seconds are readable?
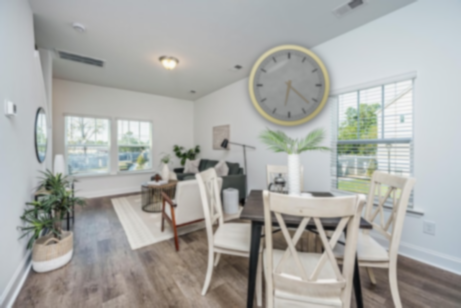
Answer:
6,22
